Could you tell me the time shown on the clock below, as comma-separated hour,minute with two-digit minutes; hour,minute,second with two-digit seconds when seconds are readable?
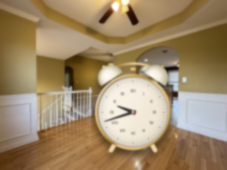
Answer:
9,42
